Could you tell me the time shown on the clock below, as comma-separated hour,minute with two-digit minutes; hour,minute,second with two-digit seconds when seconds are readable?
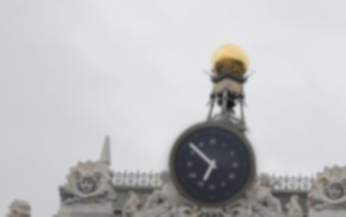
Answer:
6,52
